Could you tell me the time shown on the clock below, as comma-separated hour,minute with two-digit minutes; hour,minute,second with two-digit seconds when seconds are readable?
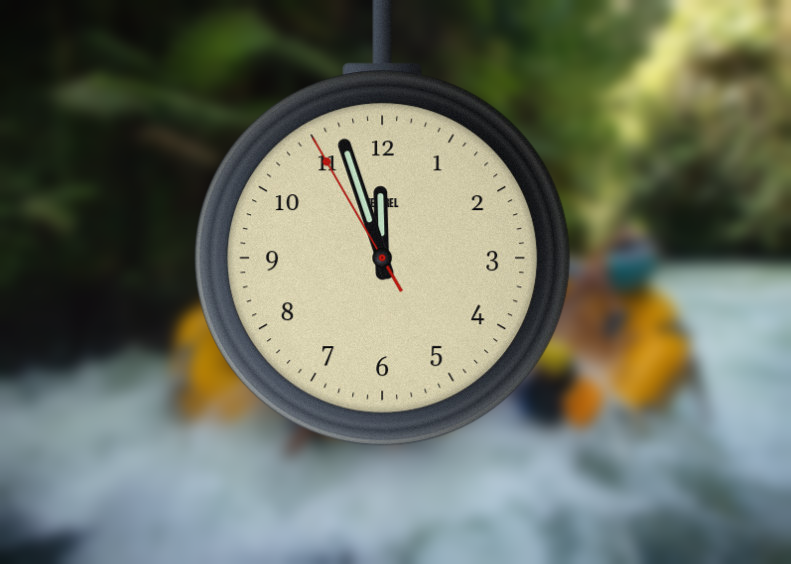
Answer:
11,56,55
